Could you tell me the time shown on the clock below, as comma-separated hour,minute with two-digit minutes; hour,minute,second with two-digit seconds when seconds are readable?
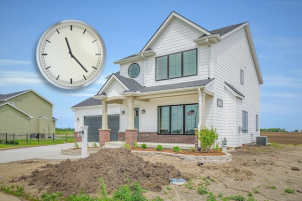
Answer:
11,23
